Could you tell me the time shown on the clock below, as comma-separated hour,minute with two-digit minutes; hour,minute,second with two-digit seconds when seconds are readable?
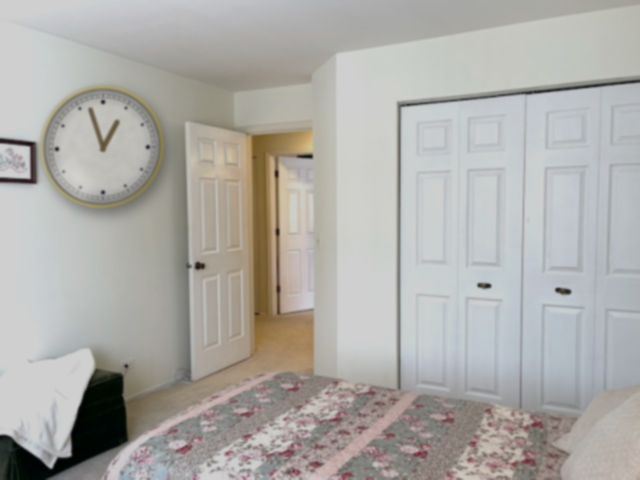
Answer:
12,57
